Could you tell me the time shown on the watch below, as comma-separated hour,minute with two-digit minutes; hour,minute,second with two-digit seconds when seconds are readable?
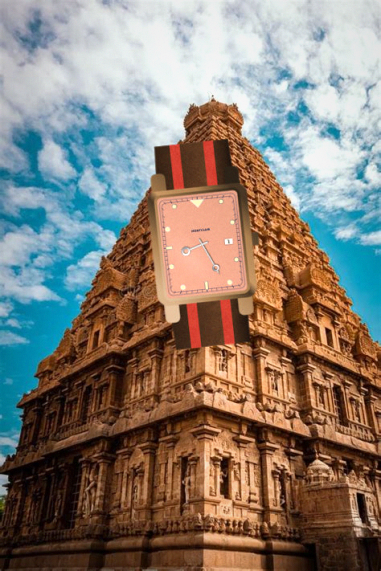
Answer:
8,26
